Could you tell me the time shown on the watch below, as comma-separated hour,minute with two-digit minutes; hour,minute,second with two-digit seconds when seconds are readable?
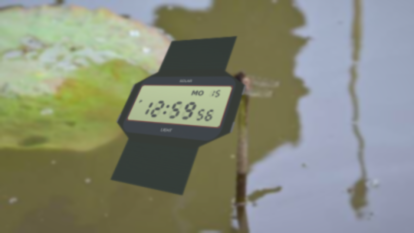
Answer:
12,59,56
